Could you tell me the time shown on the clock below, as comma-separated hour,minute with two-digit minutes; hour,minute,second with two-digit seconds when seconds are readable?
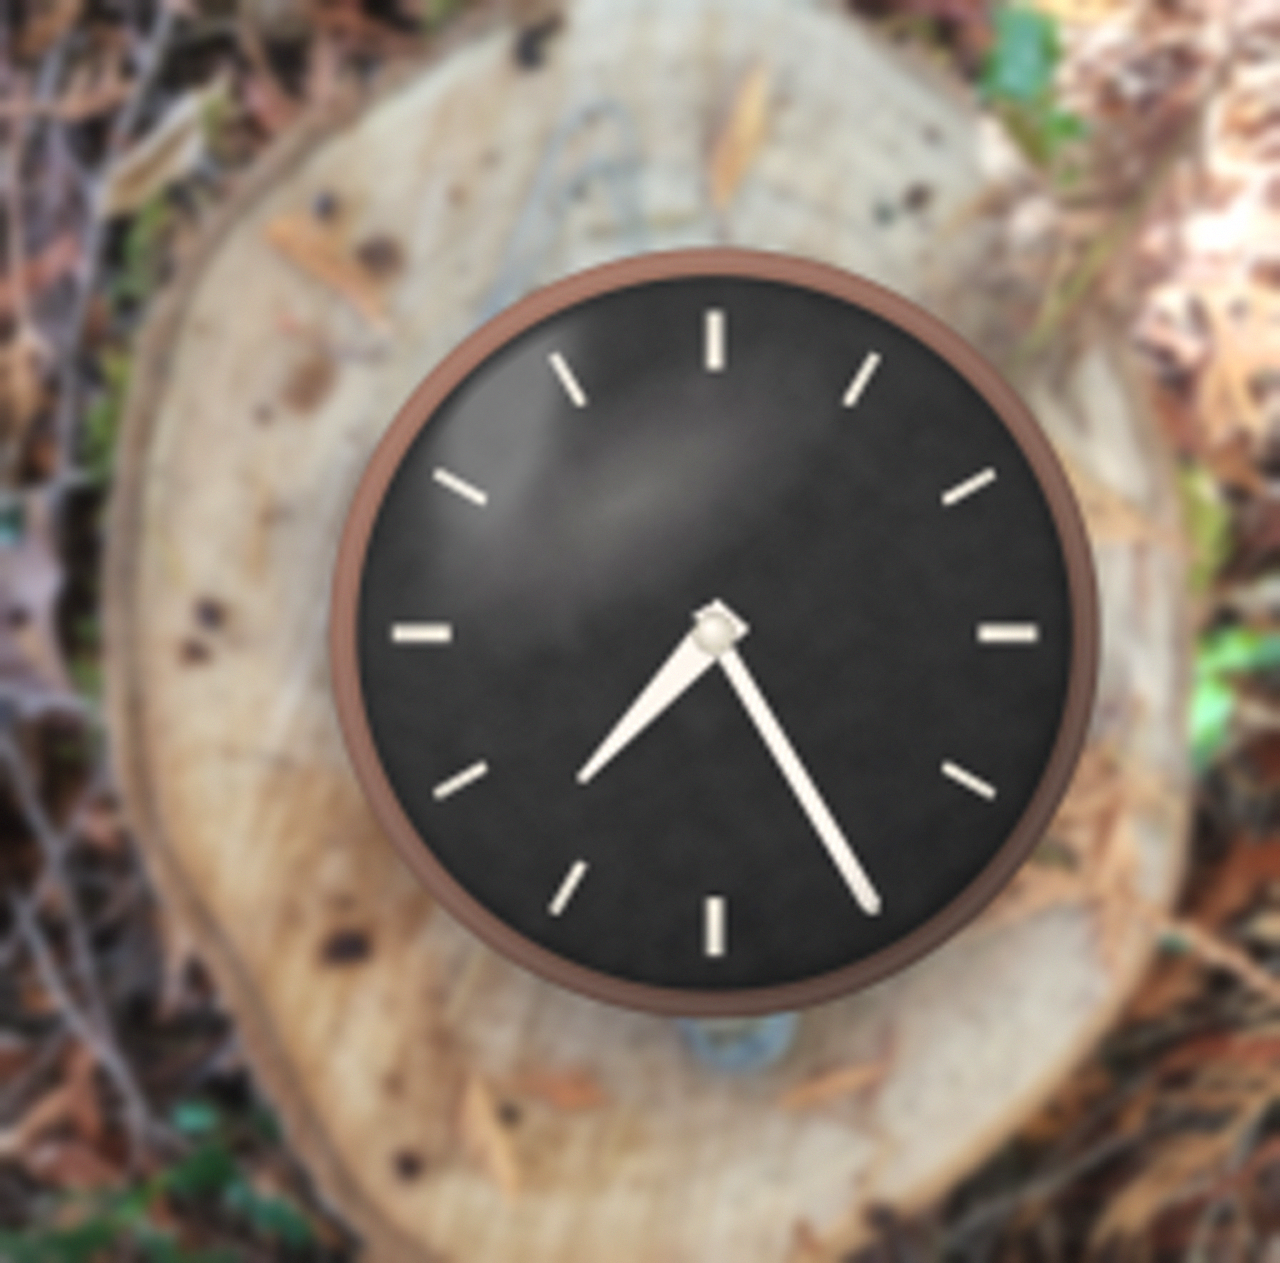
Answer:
7,25
